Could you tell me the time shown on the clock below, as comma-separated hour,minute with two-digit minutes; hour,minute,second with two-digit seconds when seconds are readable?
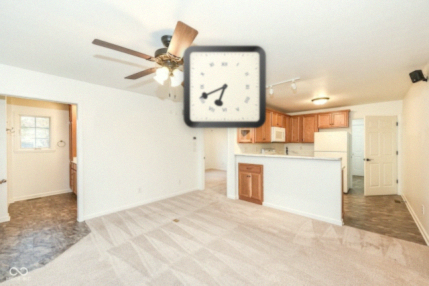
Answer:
6,41
